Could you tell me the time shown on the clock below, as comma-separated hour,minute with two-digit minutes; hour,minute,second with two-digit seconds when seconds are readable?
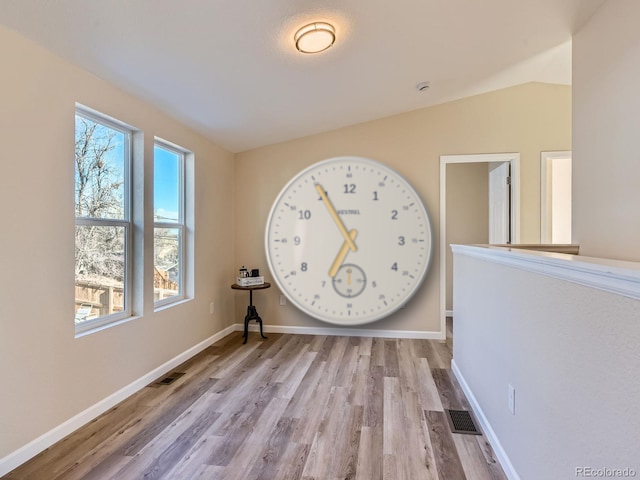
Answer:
6,55
